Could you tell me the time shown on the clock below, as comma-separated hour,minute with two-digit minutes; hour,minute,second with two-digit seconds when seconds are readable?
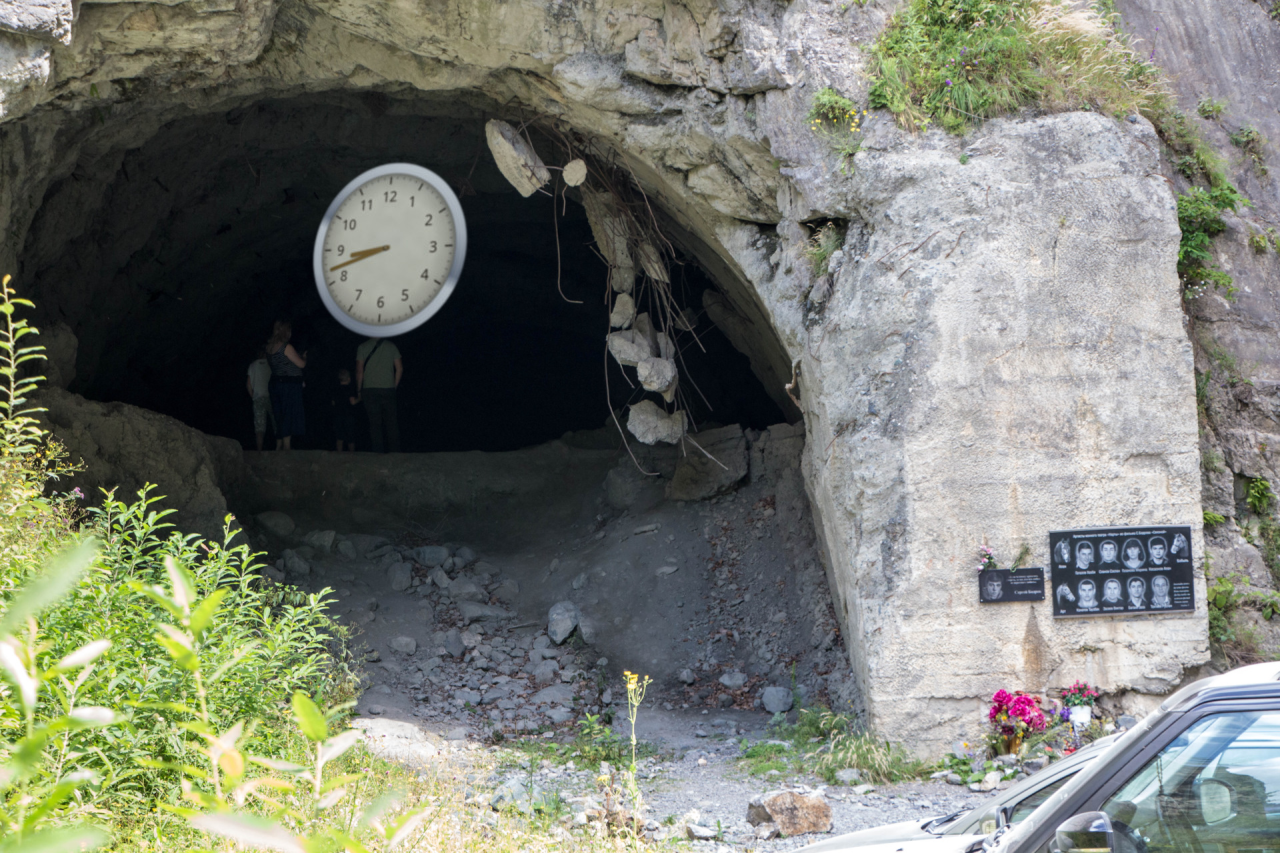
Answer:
8,42
